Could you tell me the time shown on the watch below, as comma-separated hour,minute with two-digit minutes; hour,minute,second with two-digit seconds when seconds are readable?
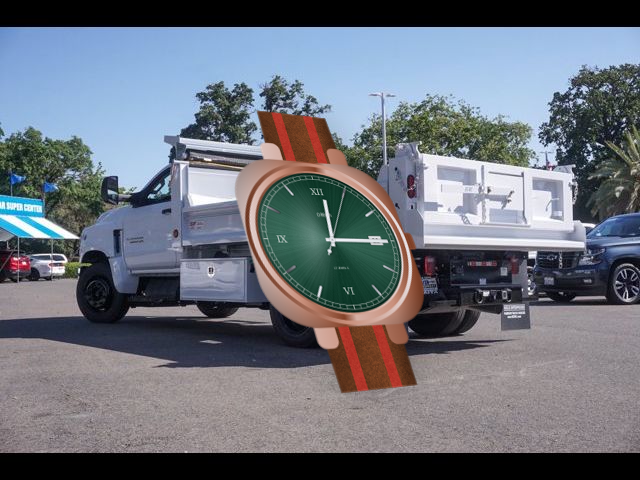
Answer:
12,15,05
